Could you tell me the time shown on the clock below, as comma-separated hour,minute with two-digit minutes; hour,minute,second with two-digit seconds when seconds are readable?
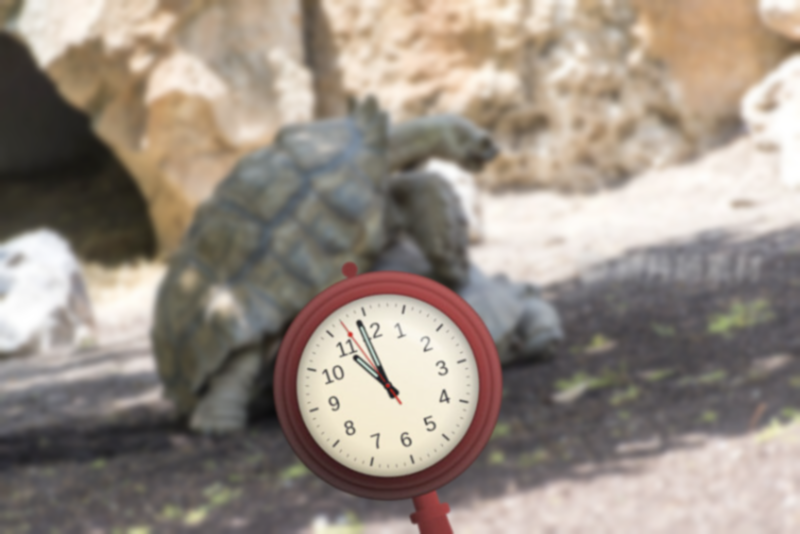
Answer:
10,58,57
